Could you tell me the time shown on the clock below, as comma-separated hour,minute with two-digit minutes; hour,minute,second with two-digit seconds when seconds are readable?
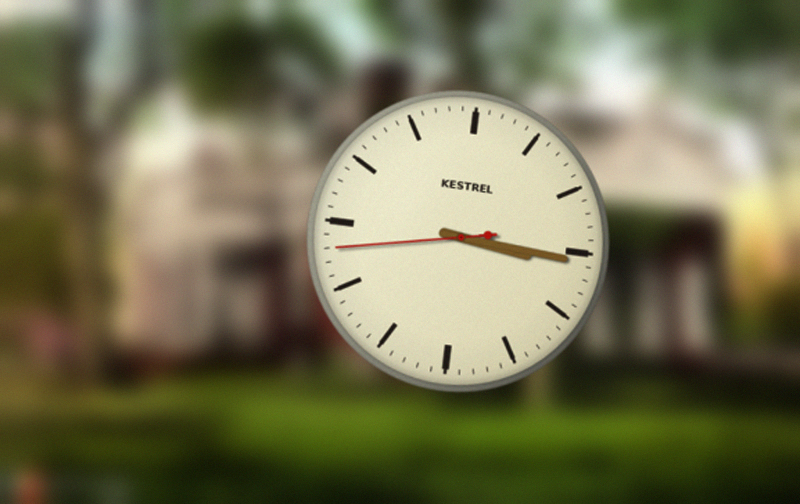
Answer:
3,15,43
